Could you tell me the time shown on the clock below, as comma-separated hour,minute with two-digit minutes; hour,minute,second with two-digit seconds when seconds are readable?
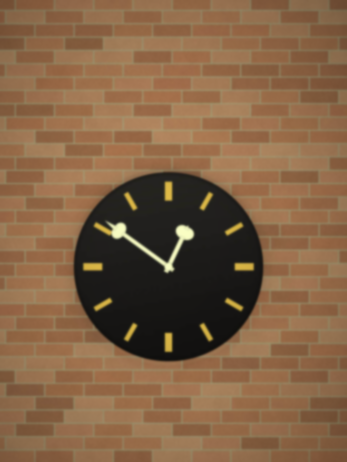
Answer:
12,51
